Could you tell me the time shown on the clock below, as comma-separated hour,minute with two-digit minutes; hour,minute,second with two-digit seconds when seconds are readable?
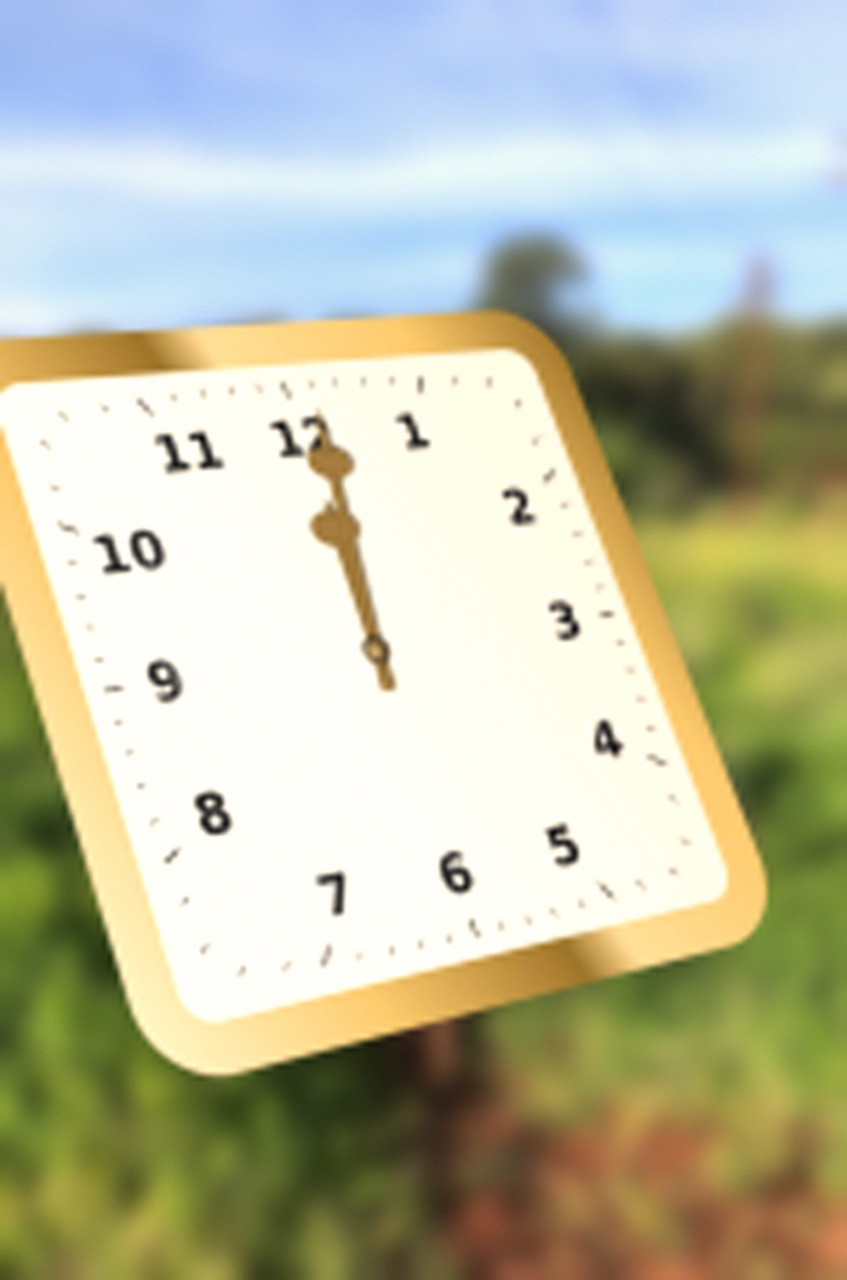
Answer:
12,01
